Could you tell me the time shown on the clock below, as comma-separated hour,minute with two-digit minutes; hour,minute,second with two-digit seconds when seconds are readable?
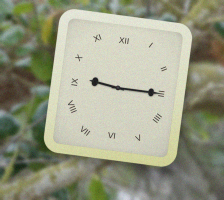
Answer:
9,15
